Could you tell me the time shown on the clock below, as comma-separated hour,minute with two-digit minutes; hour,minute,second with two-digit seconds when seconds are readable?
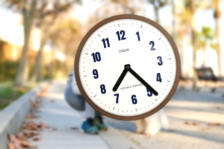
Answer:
7,24
